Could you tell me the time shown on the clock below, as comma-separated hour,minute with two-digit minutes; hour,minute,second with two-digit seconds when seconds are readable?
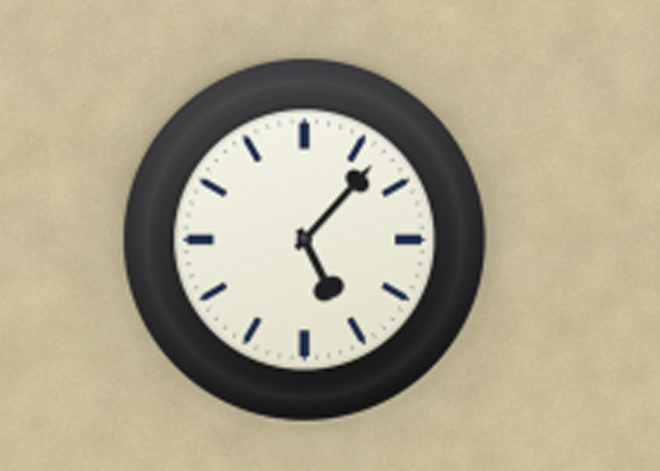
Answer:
5,07
